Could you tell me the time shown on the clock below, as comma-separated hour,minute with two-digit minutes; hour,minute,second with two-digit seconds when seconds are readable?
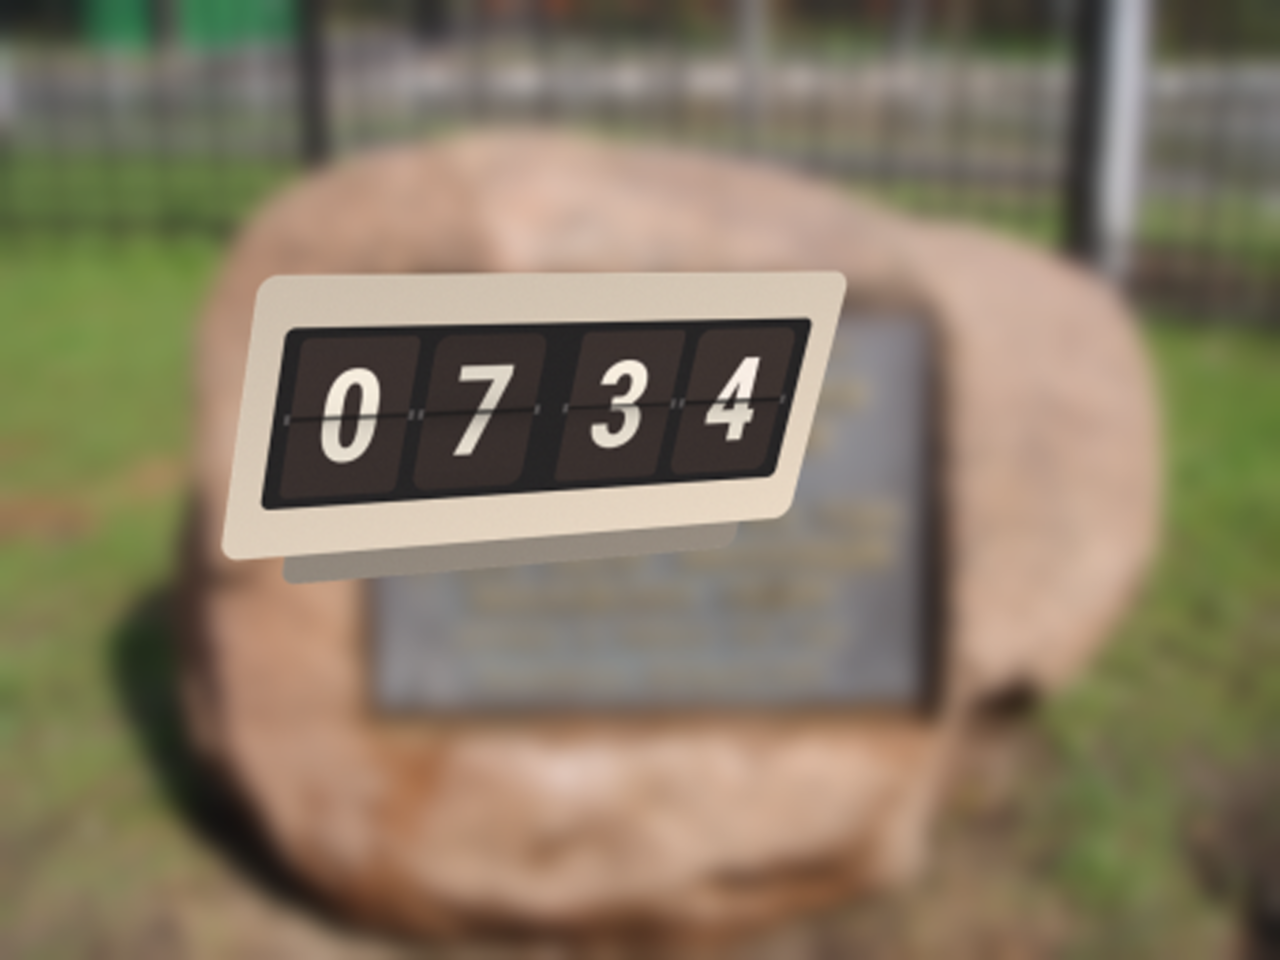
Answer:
7,34
